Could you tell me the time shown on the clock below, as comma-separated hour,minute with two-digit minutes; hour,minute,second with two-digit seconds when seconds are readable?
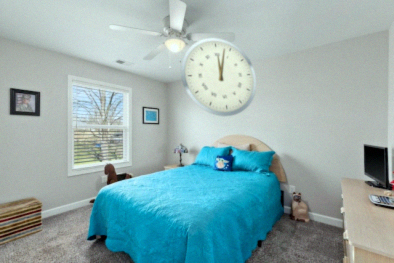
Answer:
12,03
